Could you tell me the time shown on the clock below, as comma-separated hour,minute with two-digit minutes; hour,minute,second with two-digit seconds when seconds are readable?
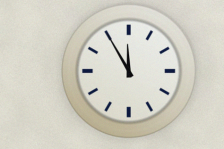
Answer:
11,55
